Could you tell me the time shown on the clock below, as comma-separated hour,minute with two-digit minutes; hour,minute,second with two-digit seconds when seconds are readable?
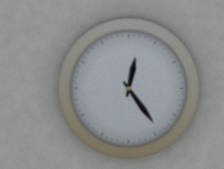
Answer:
12,24
